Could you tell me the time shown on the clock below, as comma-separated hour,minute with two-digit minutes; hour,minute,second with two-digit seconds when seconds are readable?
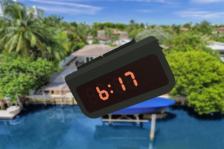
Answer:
6,17
